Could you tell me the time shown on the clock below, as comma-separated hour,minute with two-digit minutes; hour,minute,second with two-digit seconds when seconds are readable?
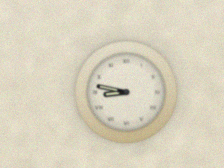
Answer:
8,47
